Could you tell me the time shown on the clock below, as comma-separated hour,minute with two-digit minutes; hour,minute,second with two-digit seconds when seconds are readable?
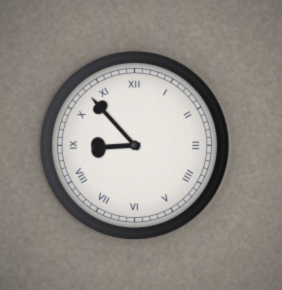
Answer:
8,53
